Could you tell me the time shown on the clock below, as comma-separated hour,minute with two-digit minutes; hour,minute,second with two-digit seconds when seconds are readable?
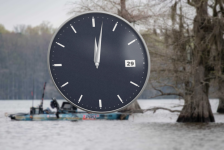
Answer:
12,02
